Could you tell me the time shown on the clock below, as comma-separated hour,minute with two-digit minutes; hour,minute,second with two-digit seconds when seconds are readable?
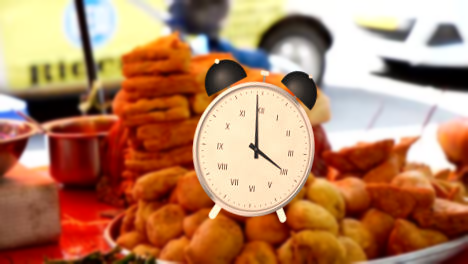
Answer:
3,59
